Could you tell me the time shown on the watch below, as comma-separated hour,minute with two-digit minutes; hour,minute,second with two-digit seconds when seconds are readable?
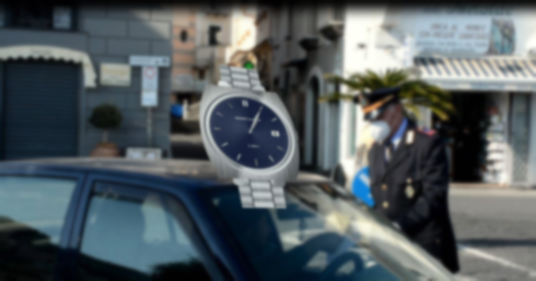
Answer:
1,05
